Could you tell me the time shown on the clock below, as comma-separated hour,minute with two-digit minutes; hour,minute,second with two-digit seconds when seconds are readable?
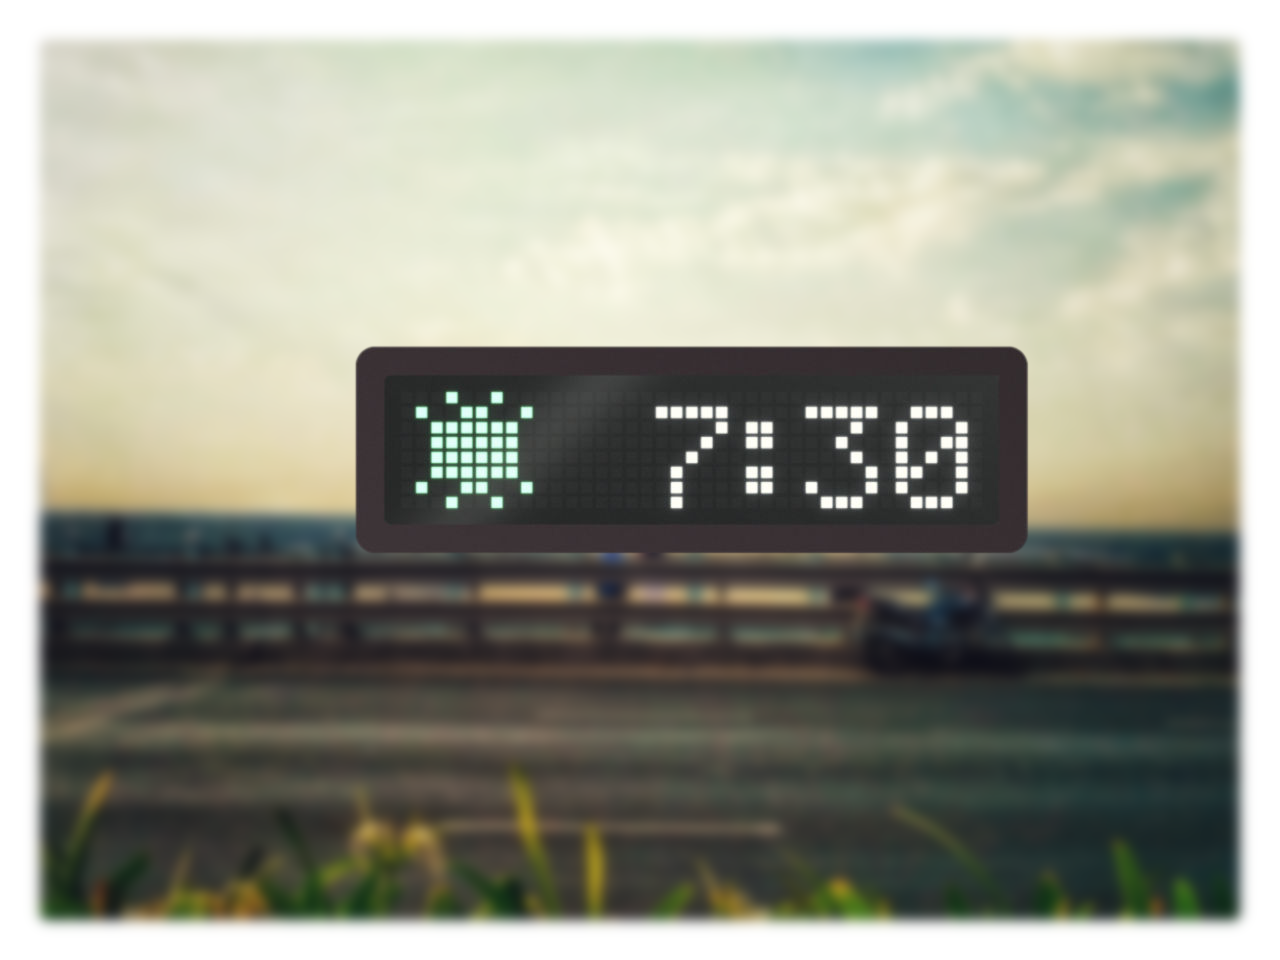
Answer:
7,30
